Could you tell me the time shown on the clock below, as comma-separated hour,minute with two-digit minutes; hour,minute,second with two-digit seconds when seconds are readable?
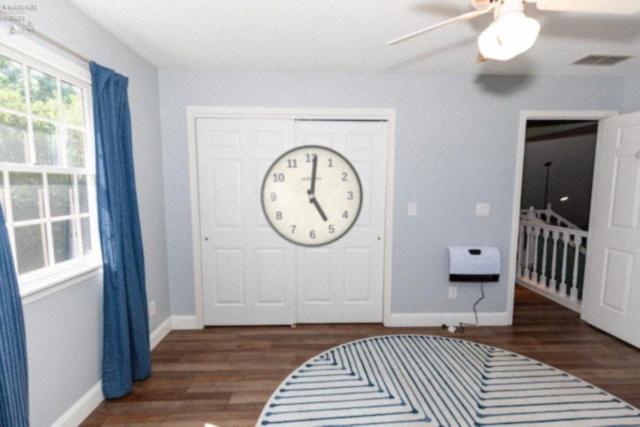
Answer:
5,01
